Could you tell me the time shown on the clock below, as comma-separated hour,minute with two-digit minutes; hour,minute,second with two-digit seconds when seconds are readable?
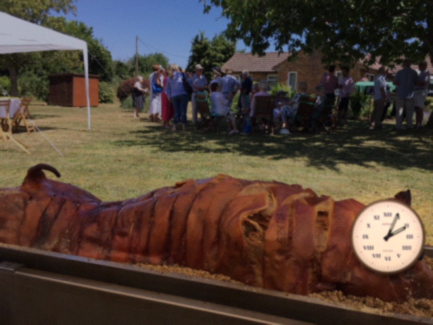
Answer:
2,04
